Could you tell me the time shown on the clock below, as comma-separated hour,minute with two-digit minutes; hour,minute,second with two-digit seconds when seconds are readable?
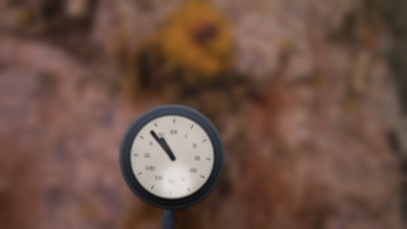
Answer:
10,53
